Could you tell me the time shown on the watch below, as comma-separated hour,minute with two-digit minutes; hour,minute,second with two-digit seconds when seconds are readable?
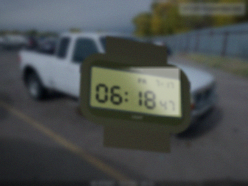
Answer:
6,18,47
